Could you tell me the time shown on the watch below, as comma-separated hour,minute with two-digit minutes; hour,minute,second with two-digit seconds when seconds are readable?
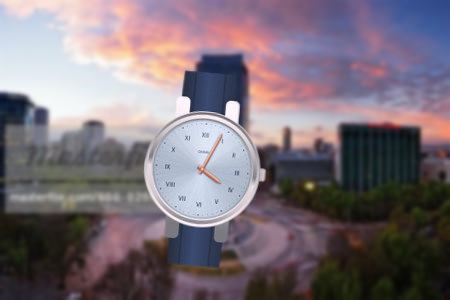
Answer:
4,04
